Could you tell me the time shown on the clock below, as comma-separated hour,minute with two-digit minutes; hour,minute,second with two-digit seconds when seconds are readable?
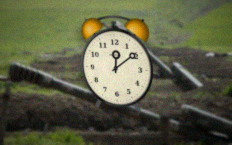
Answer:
12,09
